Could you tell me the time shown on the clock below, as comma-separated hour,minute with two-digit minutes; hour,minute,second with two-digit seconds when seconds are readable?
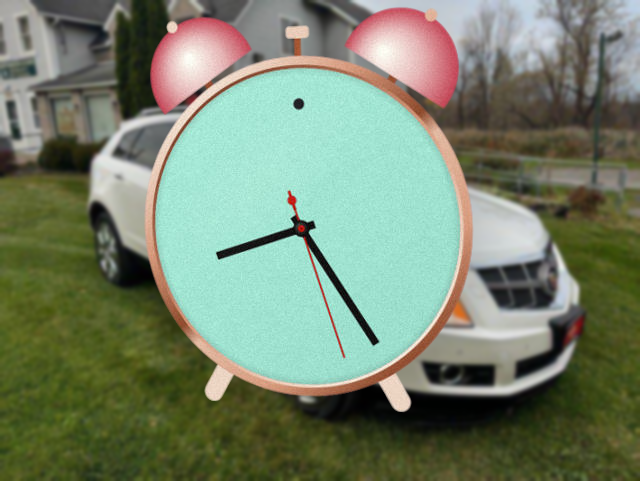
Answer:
8,24,27
